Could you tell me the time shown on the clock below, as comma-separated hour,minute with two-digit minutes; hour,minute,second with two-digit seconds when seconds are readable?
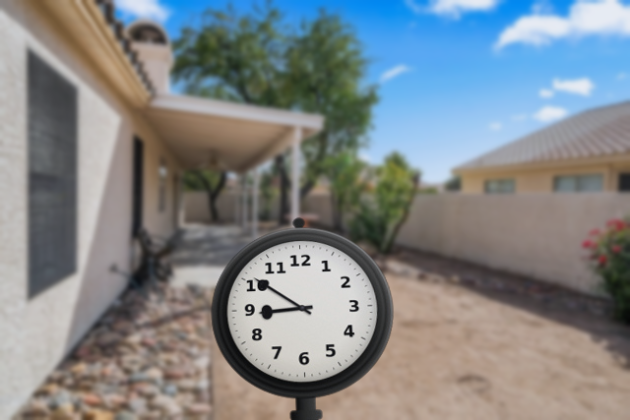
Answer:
8,51
